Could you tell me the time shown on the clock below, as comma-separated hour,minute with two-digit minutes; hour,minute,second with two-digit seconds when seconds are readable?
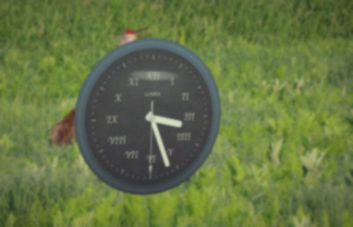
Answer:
3,26,30
